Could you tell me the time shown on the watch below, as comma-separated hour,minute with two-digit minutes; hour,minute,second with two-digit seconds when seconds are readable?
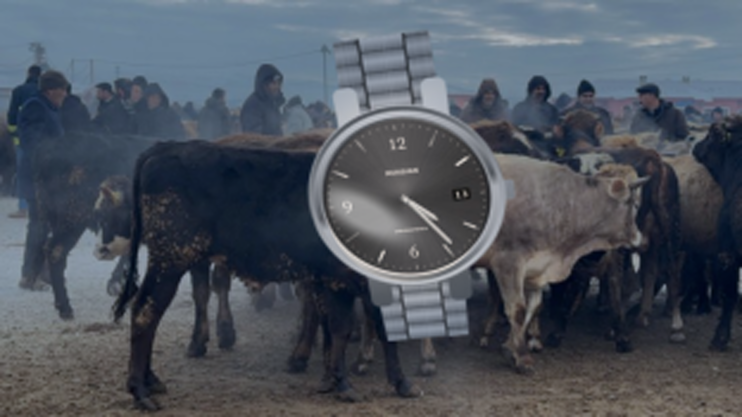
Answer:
4,24
